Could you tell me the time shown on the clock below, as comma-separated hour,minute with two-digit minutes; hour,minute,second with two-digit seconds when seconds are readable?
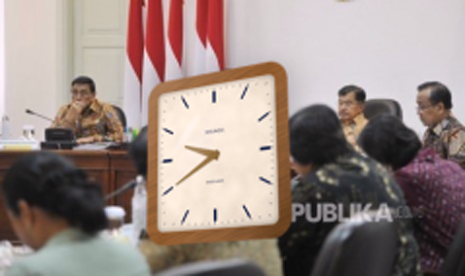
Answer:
9,40
